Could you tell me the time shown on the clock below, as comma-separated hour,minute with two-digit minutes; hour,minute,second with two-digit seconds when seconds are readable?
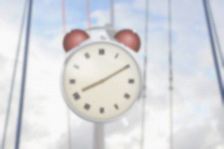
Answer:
8,10
